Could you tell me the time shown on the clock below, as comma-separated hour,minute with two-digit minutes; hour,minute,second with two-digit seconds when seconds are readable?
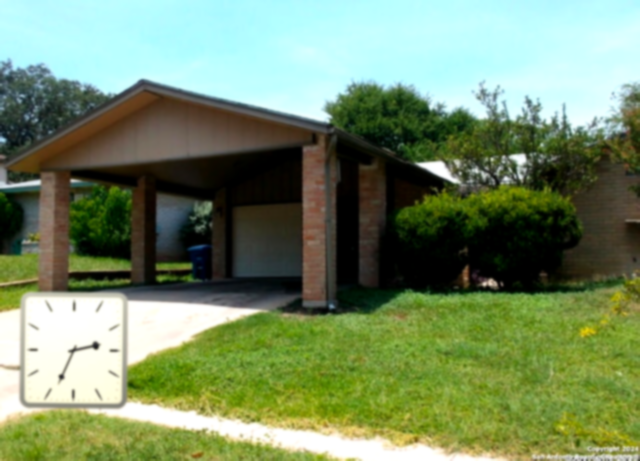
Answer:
2,34
